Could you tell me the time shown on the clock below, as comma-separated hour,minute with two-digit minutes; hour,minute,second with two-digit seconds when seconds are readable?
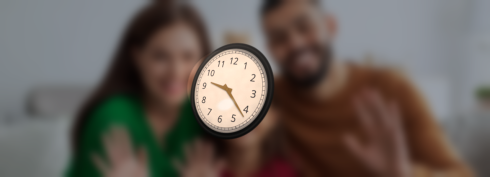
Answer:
9,22
